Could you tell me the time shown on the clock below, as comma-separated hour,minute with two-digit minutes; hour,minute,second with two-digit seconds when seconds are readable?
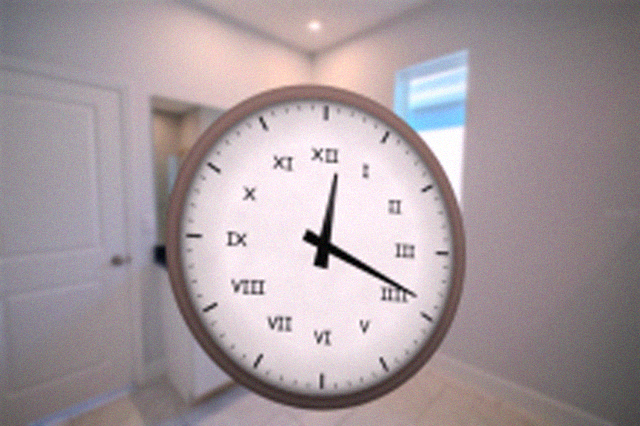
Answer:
12,19
